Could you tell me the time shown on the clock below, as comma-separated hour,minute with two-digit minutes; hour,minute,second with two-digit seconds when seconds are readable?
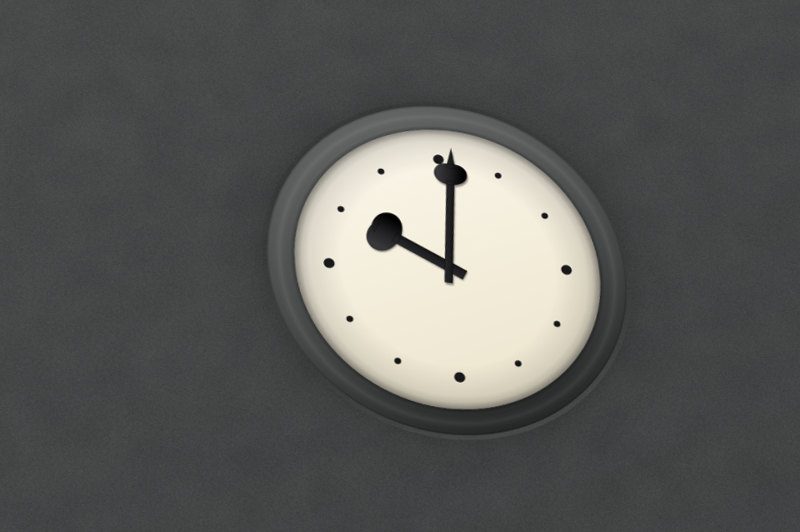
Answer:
10,01
